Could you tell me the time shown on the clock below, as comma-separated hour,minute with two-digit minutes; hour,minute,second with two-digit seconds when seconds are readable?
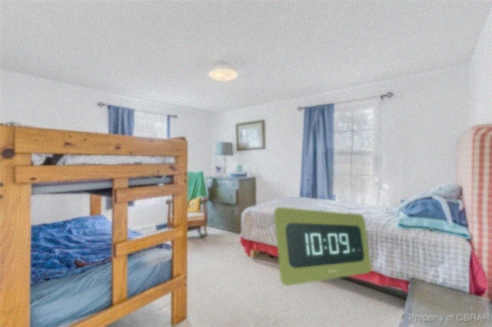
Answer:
10,09
